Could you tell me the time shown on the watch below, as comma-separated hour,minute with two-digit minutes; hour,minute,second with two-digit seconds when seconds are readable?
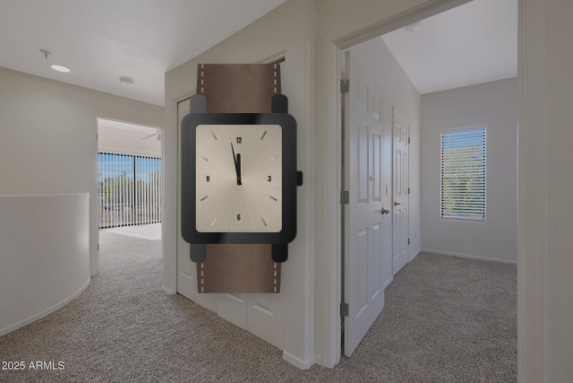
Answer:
11,58
